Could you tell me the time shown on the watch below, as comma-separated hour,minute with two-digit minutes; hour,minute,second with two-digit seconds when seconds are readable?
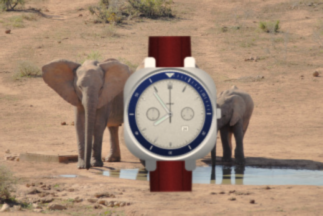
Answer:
7,54
